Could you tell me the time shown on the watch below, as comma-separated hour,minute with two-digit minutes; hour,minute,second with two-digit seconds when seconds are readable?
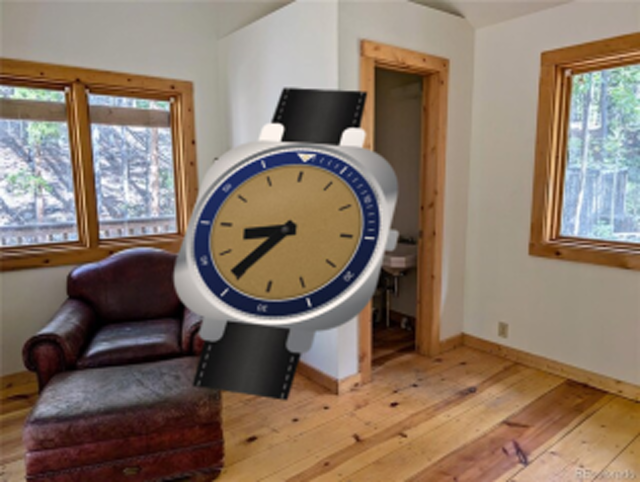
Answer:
8,36
